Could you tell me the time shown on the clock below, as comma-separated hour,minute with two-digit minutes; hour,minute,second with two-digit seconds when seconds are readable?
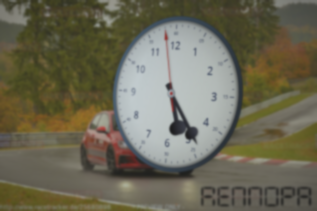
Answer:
5,23,58
